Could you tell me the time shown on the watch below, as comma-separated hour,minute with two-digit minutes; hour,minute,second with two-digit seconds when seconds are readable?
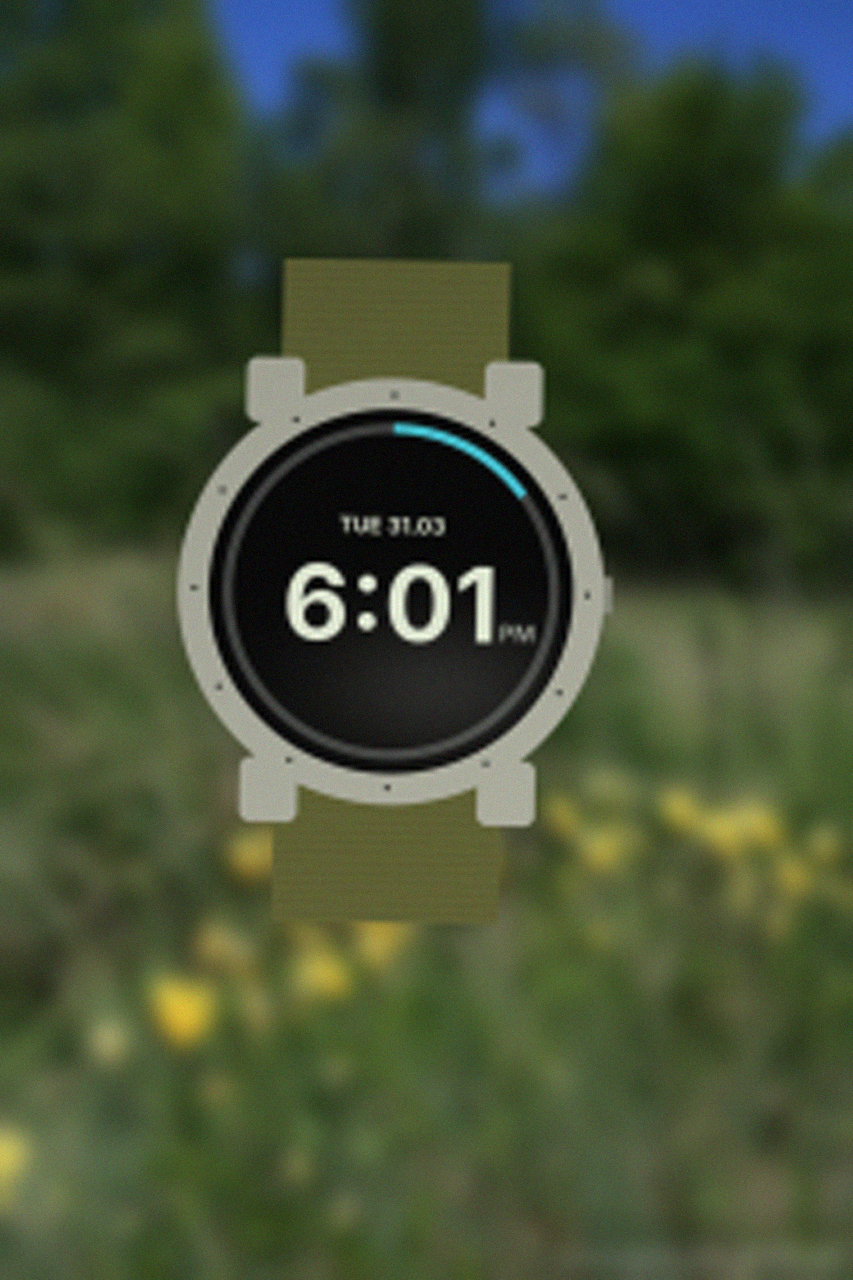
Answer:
6,01
